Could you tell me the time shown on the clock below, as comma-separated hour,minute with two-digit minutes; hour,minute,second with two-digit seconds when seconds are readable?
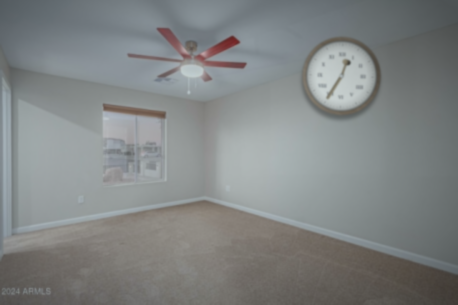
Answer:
12,35
